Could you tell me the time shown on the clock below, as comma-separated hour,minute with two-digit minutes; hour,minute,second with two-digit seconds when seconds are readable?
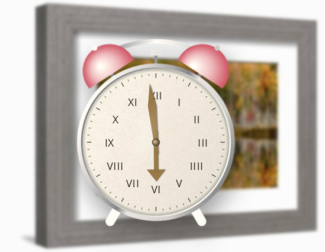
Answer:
5,59
